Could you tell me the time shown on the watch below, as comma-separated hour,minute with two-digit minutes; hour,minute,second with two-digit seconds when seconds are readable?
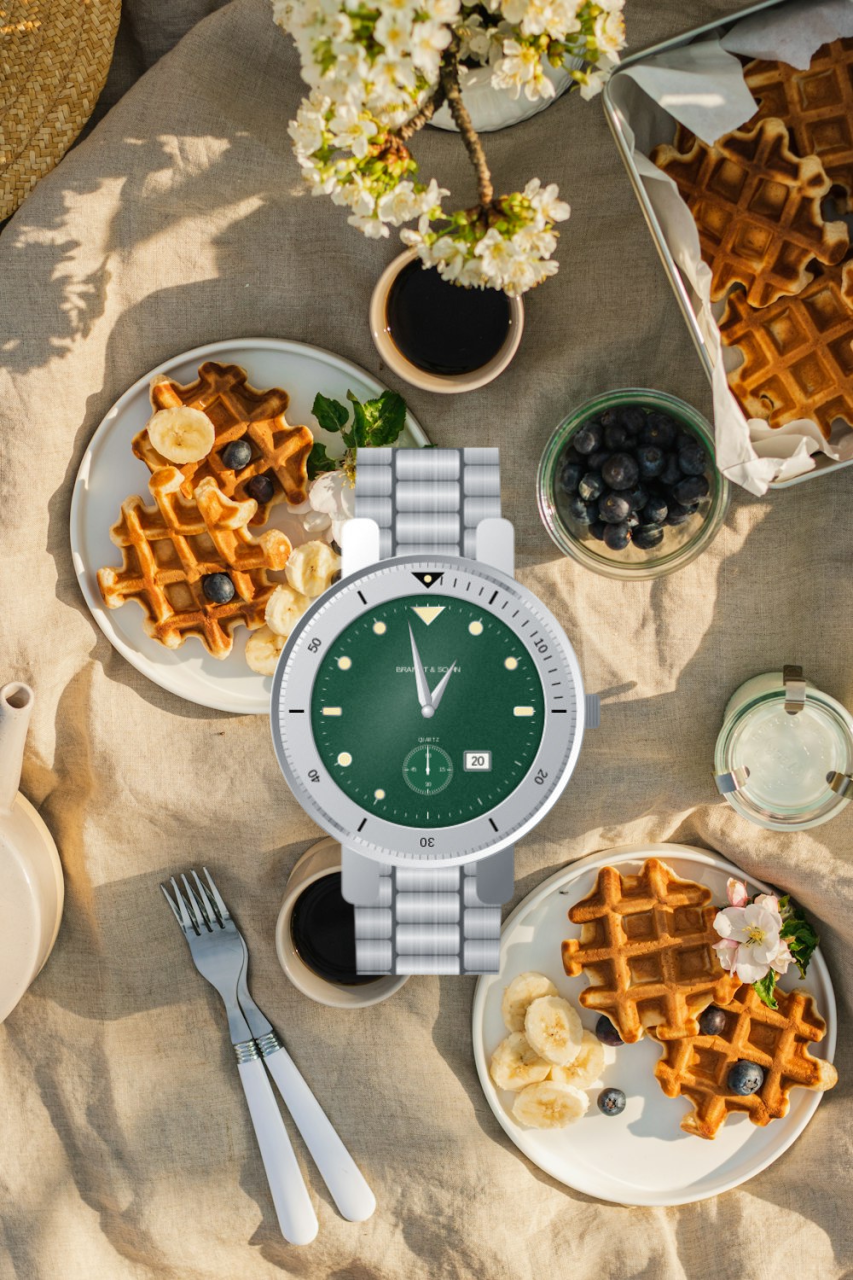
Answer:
12,58
